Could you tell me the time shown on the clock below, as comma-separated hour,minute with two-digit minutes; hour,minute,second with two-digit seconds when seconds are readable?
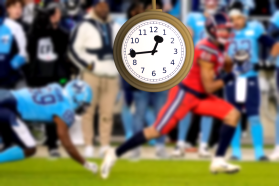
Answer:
12,44
